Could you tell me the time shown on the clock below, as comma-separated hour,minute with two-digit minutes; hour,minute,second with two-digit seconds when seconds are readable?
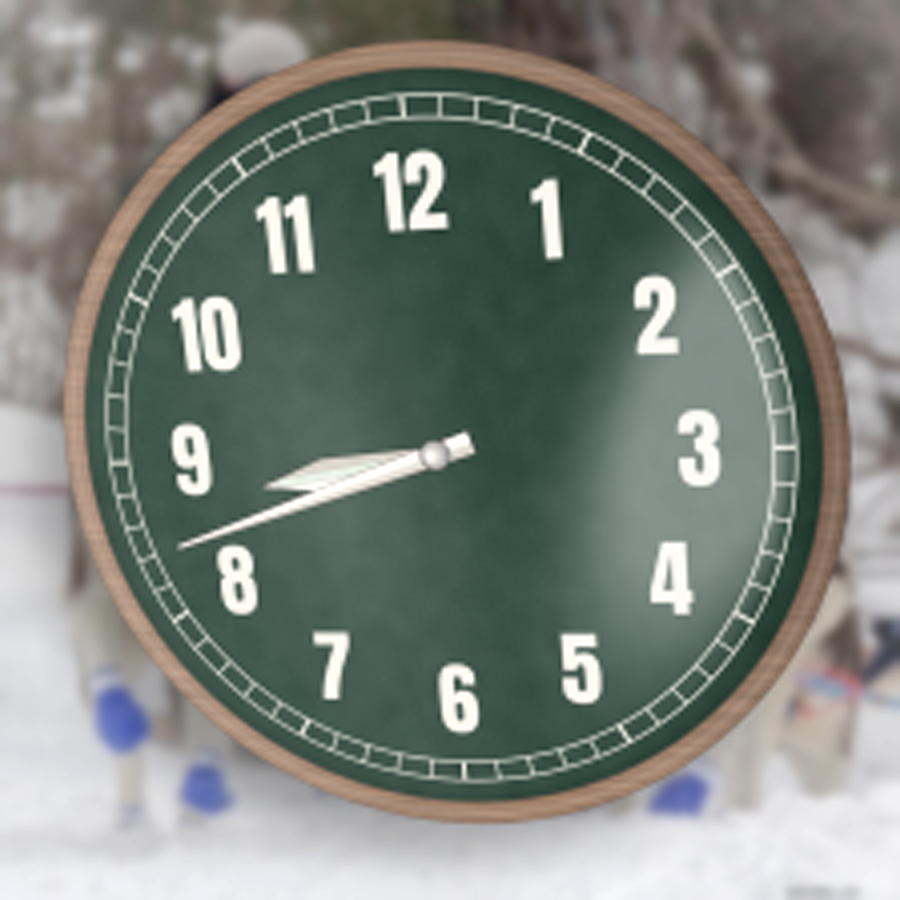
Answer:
8,42
